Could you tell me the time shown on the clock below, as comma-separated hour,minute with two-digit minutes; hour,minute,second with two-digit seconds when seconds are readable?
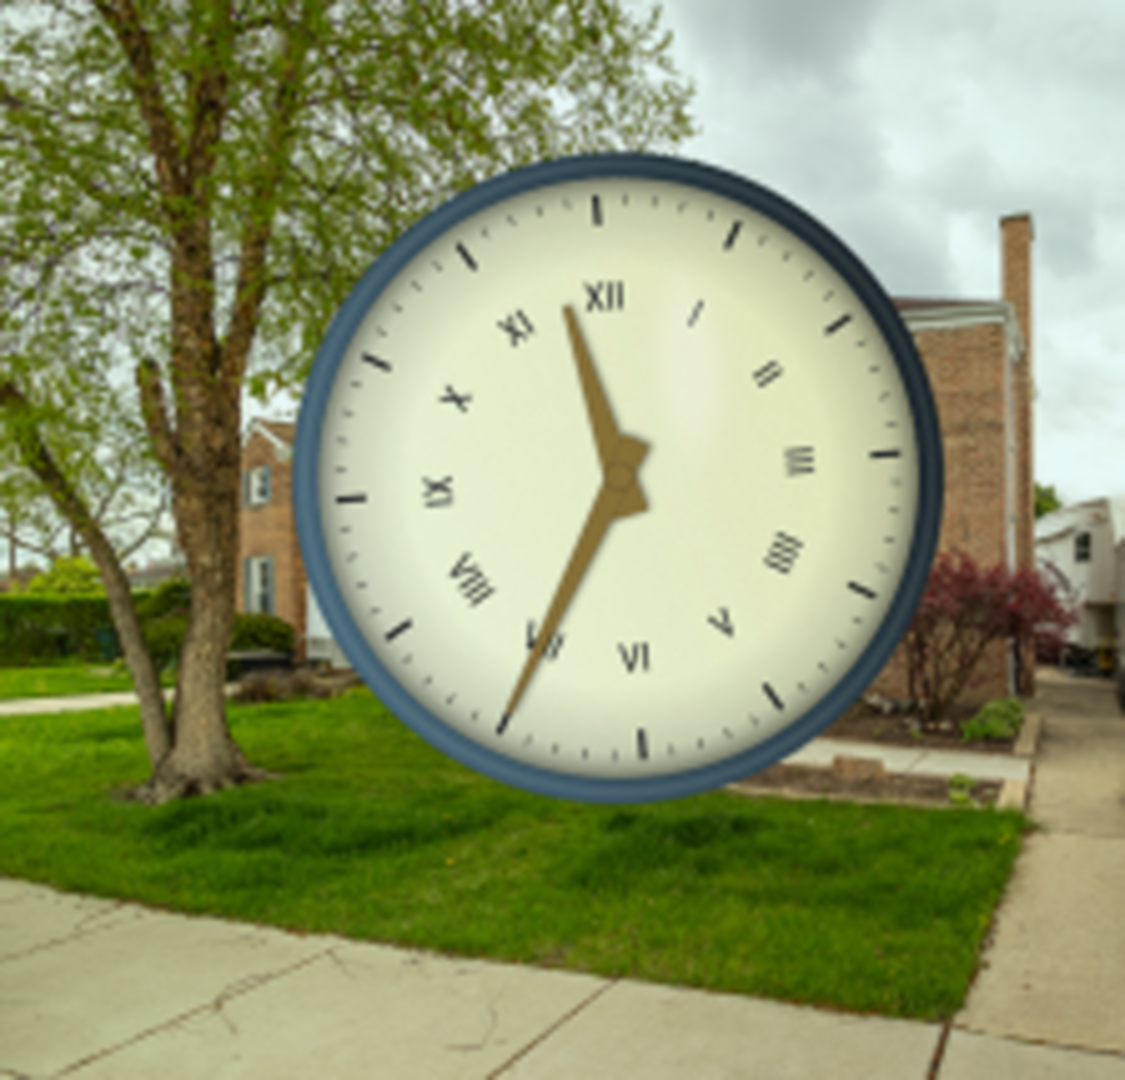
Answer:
11,35
